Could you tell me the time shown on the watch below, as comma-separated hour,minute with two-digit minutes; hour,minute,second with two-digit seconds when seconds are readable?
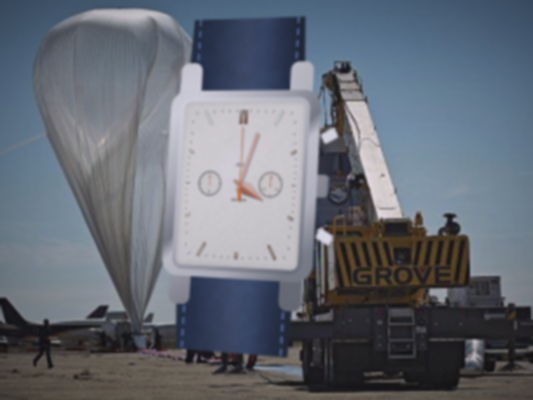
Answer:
4,03
